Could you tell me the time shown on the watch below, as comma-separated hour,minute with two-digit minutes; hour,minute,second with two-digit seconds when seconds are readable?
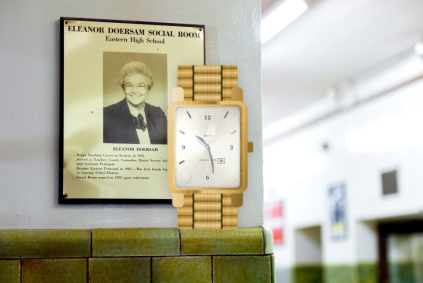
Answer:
10,28
